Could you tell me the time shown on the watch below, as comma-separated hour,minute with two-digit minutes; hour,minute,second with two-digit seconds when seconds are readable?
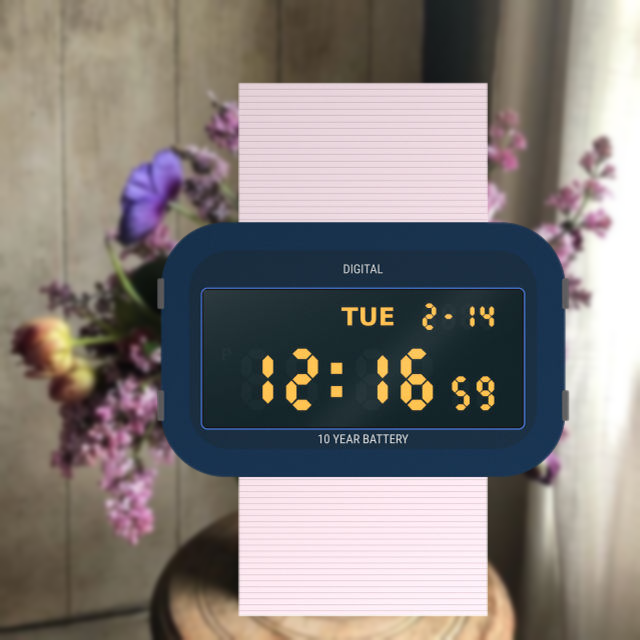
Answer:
12,16,59
